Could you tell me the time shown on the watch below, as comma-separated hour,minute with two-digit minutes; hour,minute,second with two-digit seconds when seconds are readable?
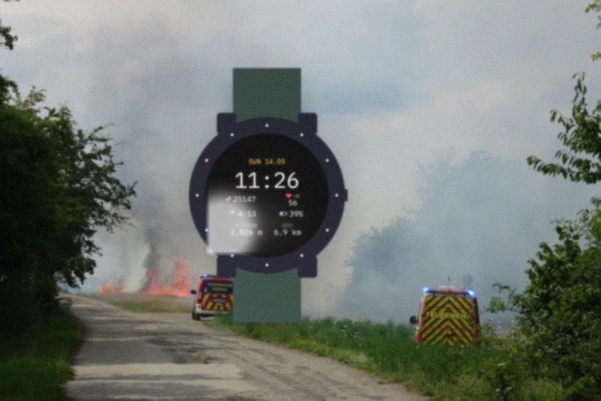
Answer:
11,26
